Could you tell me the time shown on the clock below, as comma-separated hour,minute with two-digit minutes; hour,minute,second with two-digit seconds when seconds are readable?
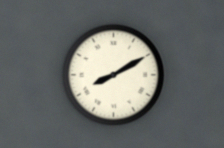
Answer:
8,10
